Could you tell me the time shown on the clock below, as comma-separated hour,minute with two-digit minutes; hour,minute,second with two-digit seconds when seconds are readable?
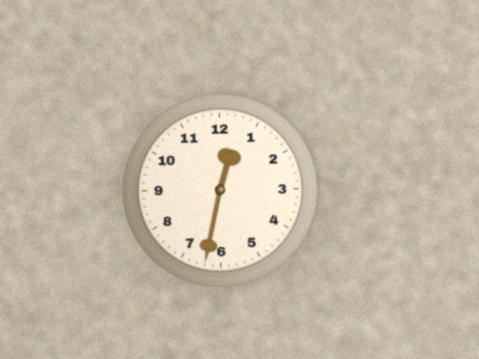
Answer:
12,32
